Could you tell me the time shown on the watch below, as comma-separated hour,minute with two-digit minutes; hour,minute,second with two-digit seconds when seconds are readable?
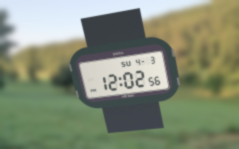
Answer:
12,02
